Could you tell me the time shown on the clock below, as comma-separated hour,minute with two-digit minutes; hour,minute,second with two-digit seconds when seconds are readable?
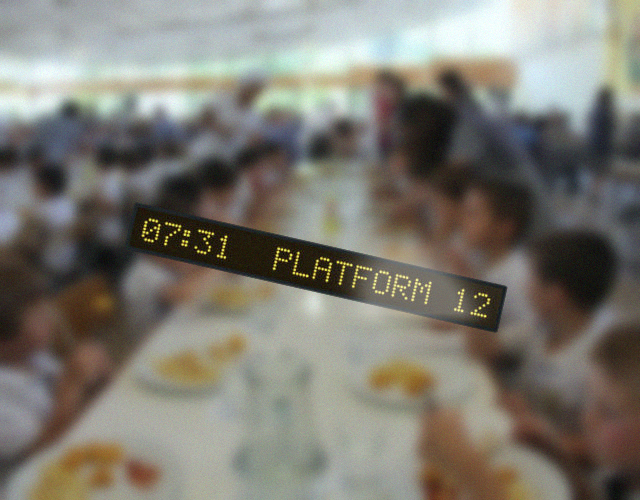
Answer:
7,31
